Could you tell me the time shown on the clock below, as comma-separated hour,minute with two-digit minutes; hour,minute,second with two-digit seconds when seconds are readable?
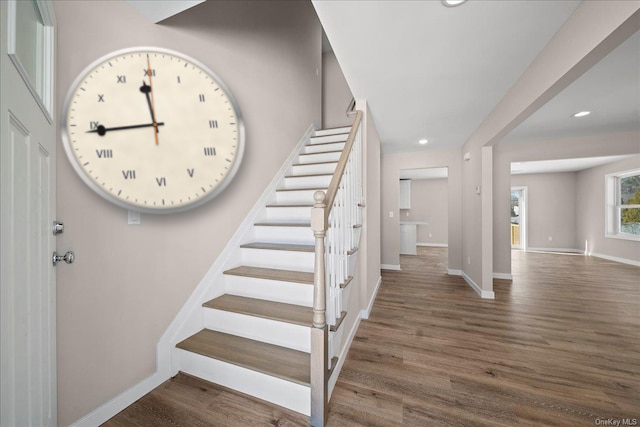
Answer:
11,44,00
